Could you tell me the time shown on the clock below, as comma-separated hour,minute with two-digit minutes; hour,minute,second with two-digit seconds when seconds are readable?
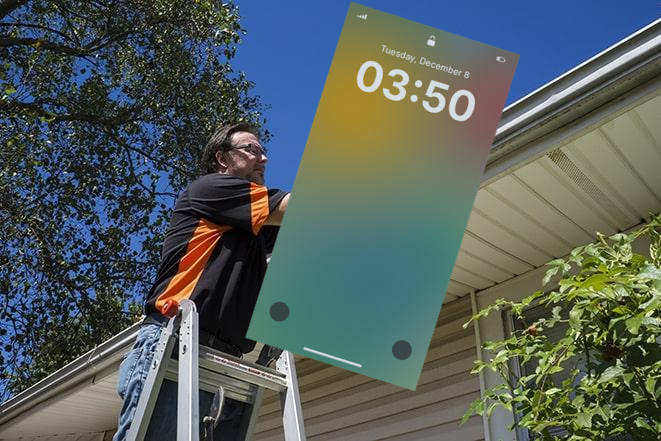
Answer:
3,50
